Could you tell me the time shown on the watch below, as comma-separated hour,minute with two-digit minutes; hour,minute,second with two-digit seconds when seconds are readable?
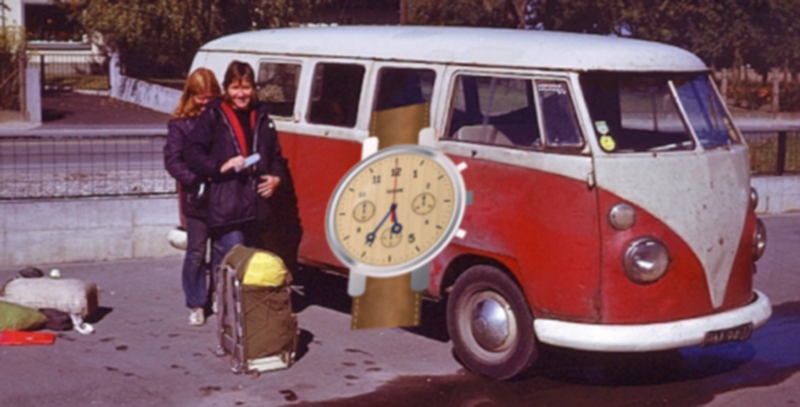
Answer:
5,36
